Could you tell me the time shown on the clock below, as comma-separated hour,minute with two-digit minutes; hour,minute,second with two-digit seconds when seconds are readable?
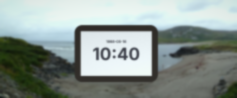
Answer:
10,40
